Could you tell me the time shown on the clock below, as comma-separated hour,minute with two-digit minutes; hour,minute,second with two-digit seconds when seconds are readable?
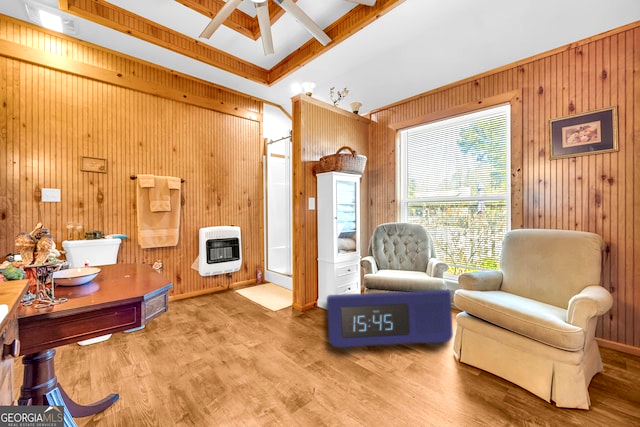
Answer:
15,45
